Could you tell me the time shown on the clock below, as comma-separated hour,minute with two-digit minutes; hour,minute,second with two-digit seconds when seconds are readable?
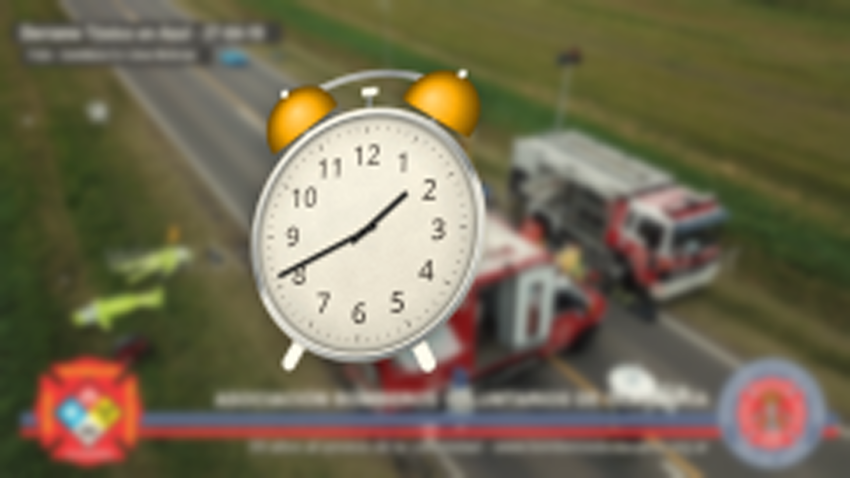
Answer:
1,41
